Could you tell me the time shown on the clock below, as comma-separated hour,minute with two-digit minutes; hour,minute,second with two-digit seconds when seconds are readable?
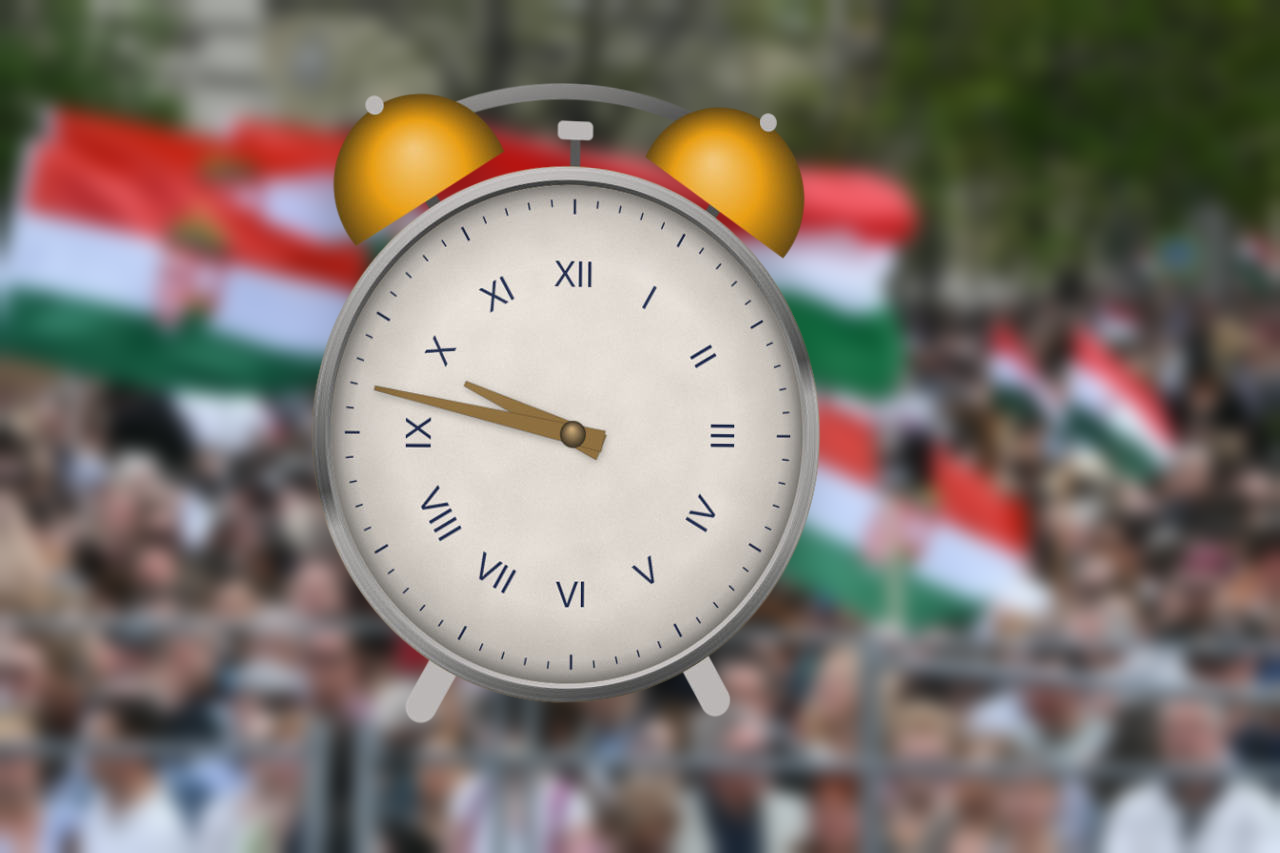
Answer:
9,47
